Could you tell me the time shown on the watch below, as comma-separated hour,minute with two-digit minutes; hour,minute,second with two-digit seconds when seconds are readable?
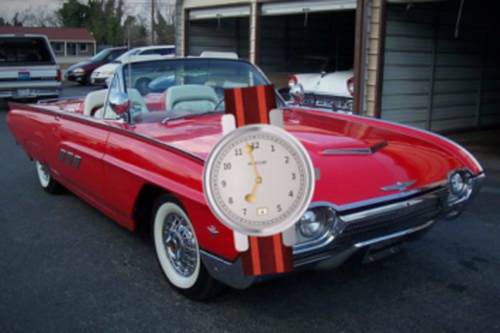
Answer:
6,58
